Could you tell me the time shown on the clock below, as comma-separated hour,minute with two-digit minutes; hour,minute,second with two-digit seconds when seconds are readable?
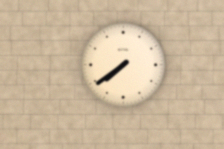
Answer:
7,39
